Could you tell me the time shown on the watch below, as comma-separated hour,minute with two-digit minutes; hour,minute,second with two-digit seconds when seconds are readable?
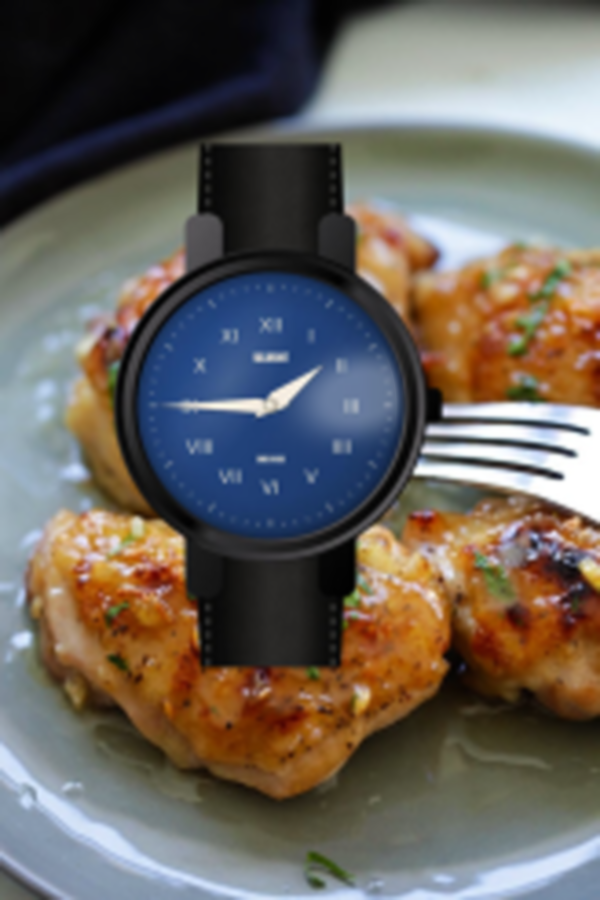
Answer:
1,45
